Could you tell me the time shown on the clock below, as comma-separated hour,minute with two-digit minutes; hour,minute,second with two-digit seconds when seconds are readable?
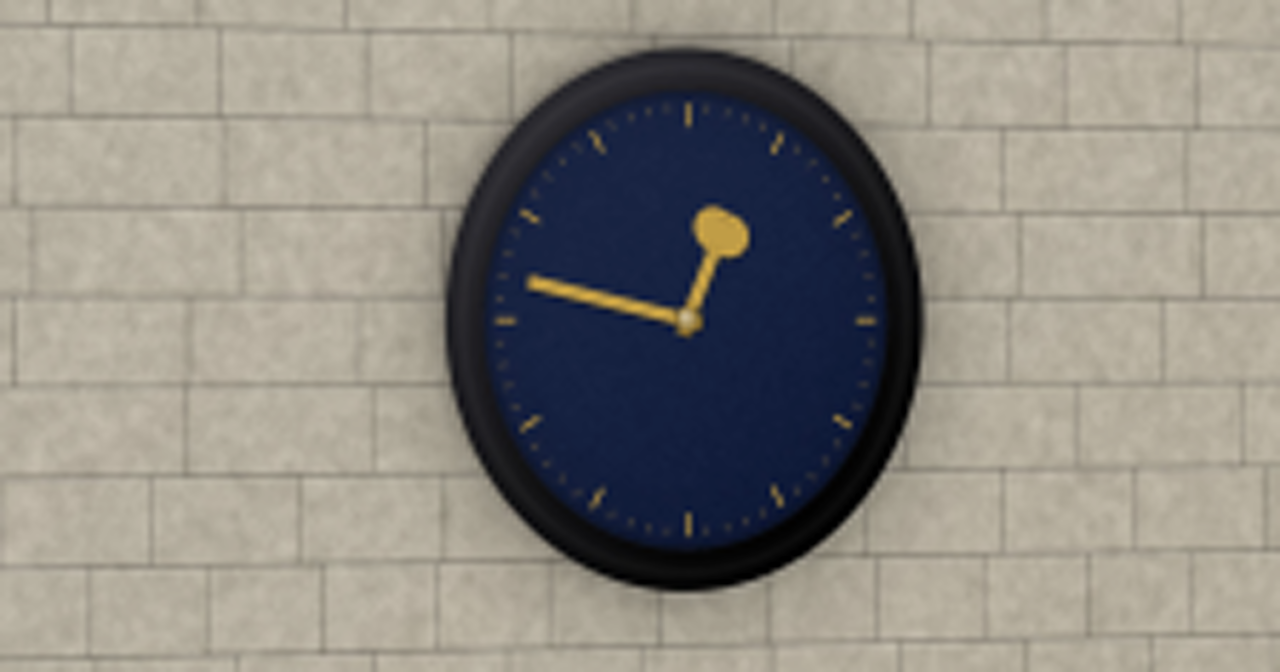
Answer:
12,47
